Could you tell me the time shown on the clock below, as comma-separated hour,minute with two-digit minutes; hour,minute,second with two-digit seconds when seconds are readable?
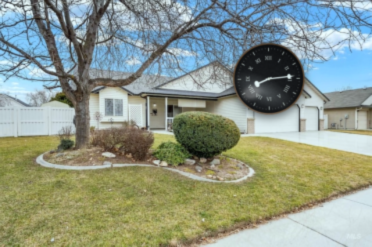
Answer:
8,14
